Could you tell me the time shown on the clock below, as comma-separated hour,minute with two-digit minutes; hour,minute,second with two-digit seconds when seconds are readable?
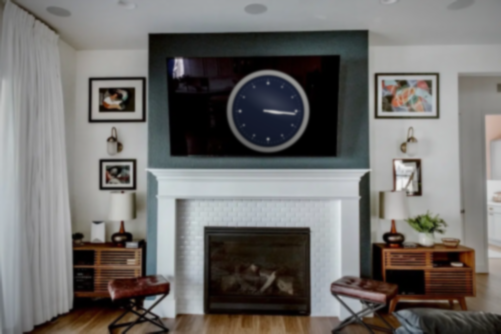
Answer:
3,16
